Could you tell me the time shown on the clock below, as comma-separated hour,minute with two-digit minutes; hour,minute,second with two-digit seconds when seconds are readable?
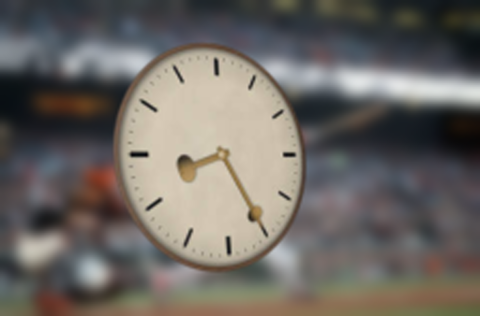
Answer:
8,25
